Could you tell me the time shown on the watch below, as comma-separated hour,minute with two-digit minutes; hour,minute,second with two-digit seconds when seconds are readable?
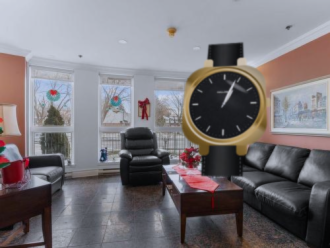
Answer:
1,04
